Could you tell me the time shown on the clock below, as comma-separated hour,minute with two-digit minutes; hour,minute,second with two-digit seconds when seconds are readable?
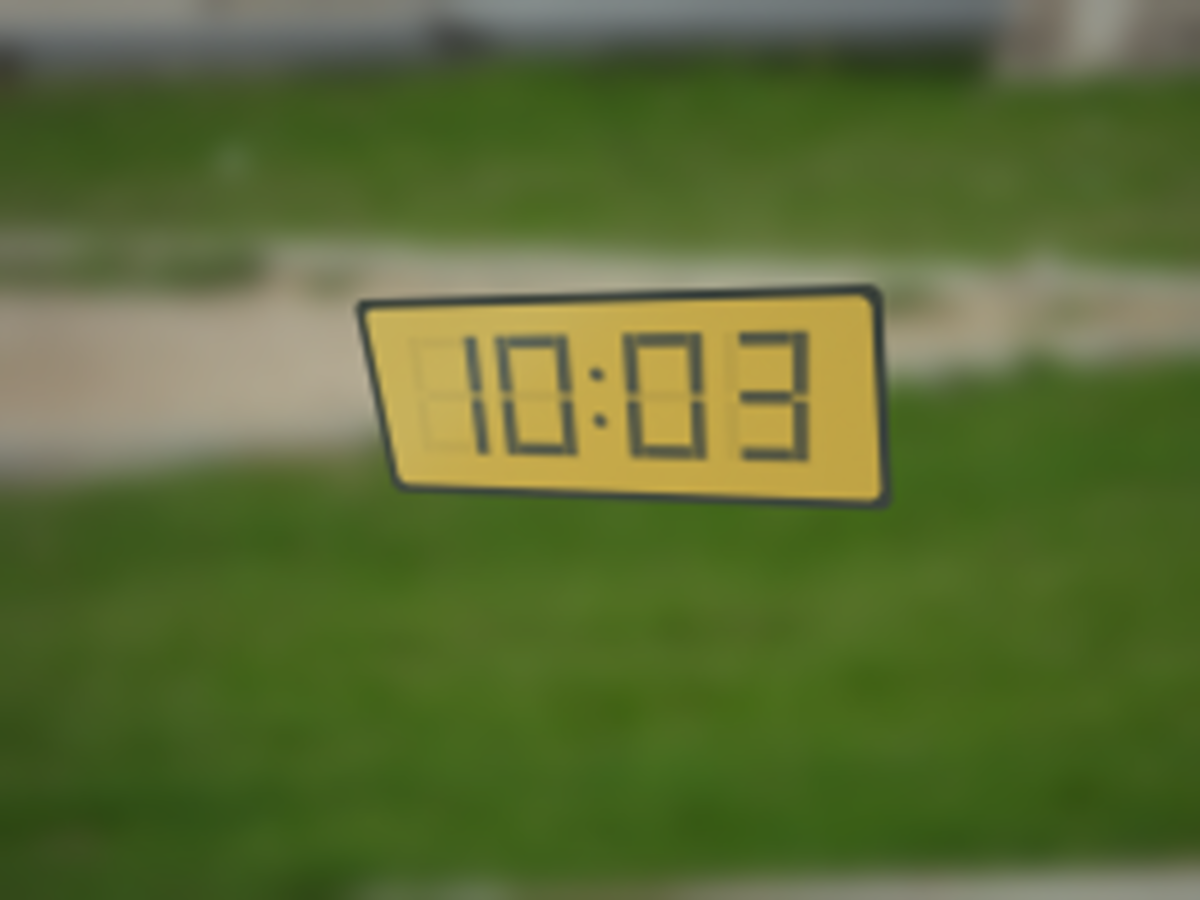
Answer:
10,03
